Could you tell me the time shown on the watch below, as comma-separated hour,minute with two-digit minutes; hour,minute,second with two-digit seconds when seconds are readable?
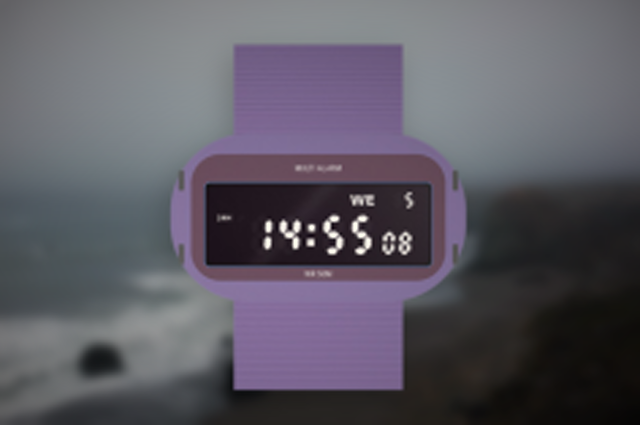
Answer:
14,55,08
